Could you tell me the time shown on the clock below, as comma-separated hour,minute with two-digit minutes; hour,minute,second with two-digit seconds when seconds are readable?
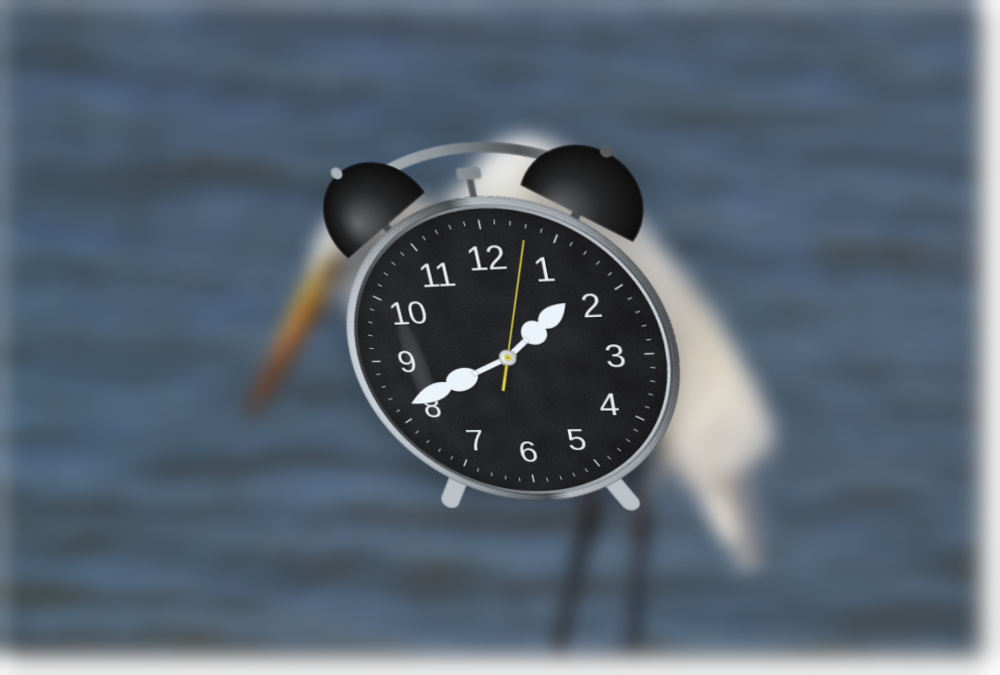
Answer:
1,41,03
